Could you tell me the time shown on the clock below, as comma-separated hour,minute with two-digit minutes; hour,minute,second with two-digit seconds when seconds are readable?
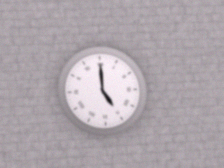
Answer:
5,00
